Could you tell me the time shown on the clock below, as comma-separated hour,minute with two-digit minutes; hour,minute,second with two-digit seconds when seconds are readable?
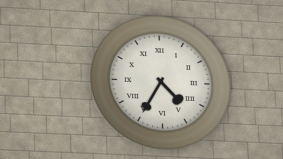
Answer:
4,35
